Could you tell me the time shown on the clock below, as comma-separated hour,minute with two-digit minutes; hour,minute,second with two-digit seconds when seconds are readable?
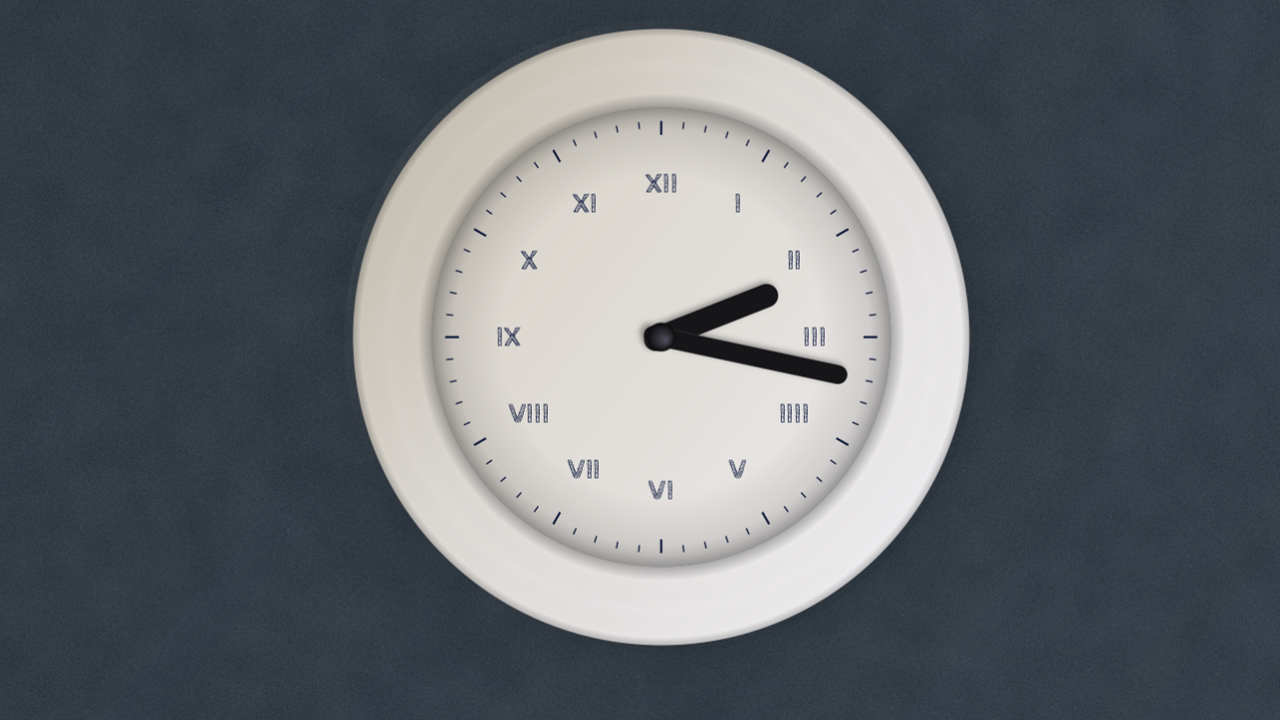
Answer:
2,17
